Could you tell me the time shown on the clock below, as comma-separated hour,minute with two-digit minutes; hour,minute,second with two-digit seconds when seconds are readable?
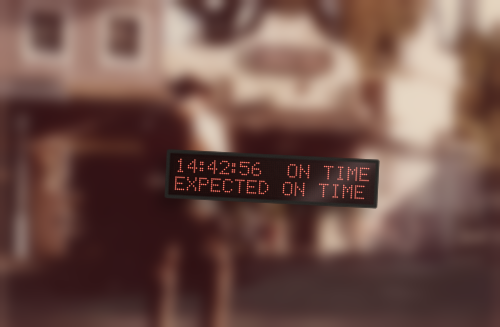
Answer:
14,42,56
